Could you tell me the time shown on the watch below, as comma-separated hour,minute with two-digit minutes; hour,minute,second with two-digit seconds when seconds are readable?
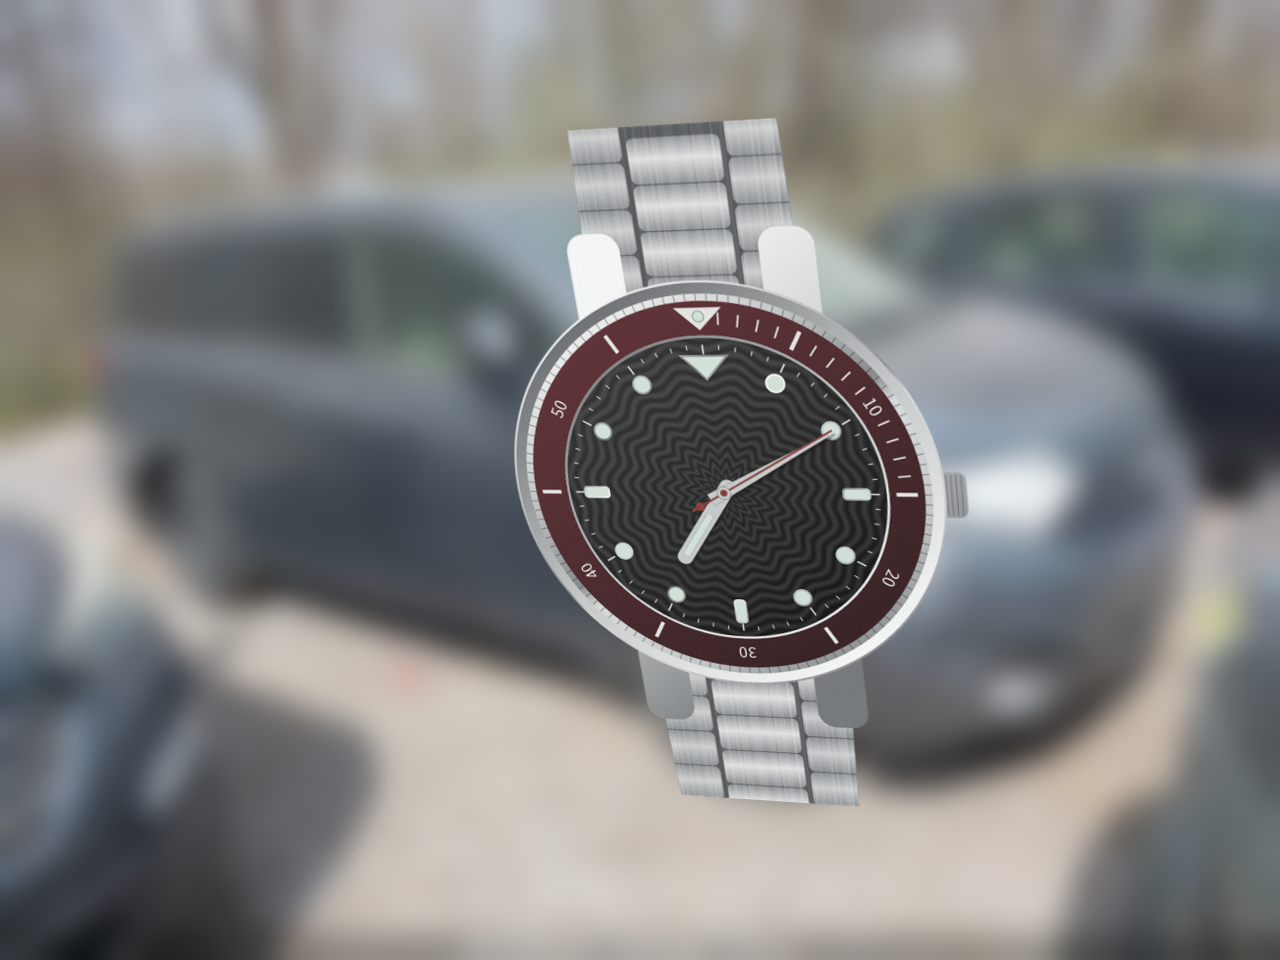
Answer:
7,10,10
